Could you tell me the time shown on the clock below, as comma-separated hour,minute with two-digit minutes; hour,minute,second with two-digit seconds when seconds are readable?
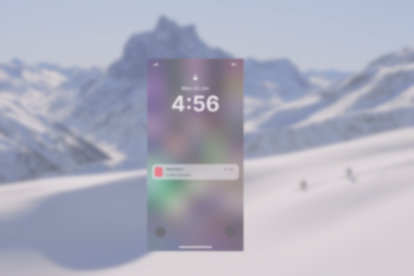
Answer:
4,56
